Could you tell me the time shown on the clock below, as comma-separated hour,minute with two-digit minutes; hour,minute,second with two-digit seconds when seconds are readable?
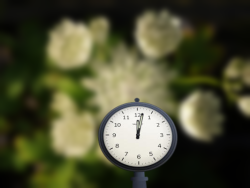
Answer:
12,02
